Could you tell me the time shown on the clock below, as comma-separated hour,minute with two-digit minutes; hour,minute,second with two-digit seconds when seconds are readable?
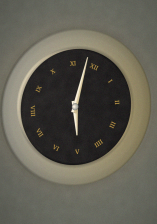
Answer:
4,58
